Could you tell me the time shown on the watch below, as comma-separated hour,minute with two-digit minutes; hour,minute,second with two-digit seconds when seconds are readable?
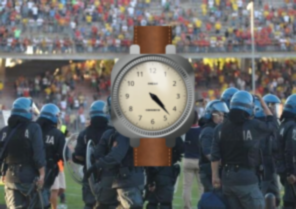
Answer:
4,23
